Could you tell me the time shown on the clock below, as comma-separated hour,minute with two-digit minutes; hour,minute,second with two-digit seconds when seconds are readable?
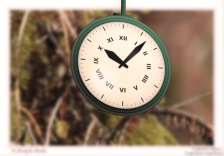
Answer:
10,07
